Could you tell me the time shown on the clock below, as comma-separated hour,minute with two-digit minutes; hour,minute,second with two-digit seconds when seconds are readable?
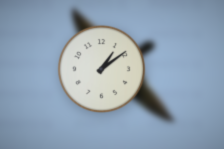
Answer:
1,09
